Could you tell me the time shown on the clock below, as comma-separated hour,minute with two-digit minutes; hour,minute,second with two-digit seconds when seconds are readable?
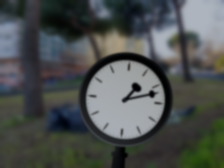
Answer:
1,12
